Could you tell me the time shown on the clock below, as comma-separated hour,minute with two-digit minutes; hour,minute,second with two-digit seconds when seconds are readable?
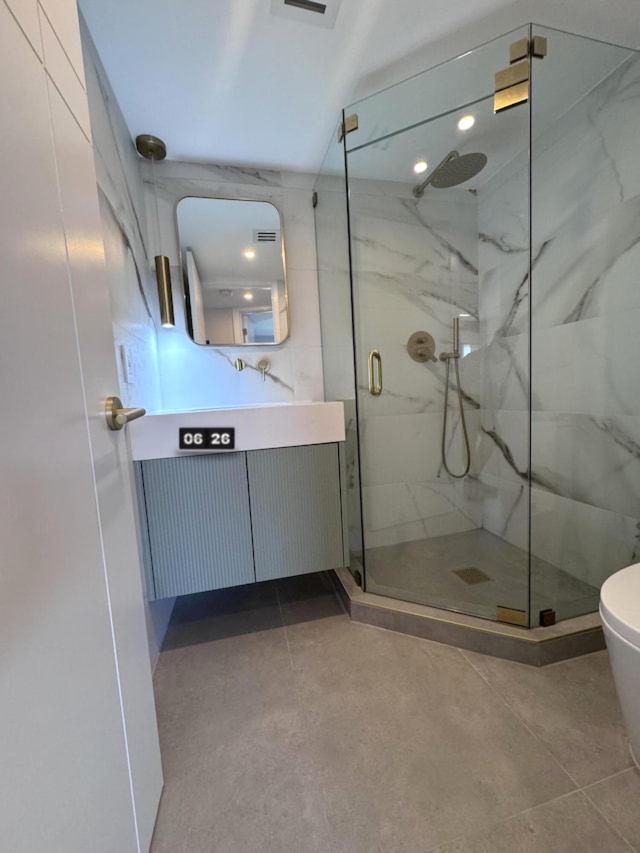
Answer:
6,26
